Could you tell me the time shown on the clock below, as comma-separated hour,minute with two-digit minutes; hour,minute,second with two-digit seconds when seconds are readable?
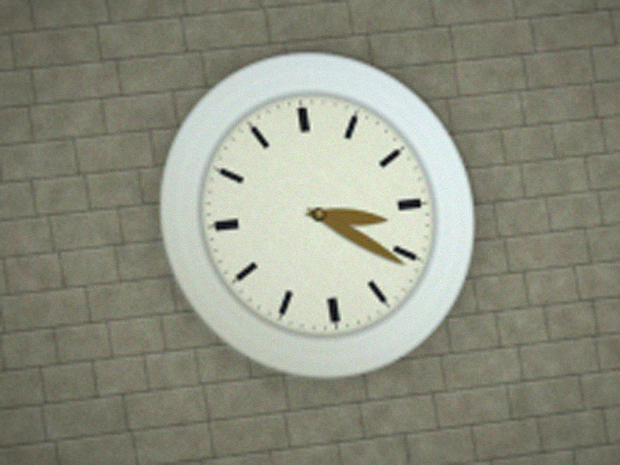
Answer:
3,21
